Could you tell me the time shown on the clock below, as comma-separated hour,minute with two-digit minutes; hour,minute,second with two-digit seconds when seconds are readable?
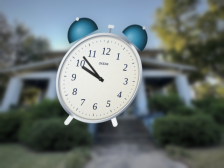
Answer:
9,52
